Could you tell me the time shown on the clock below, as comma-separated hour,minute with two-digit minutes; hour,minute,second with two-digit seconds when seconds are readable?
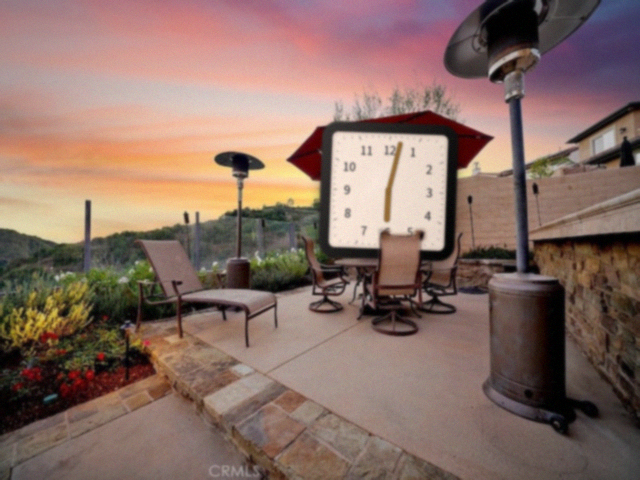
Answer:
6,02
